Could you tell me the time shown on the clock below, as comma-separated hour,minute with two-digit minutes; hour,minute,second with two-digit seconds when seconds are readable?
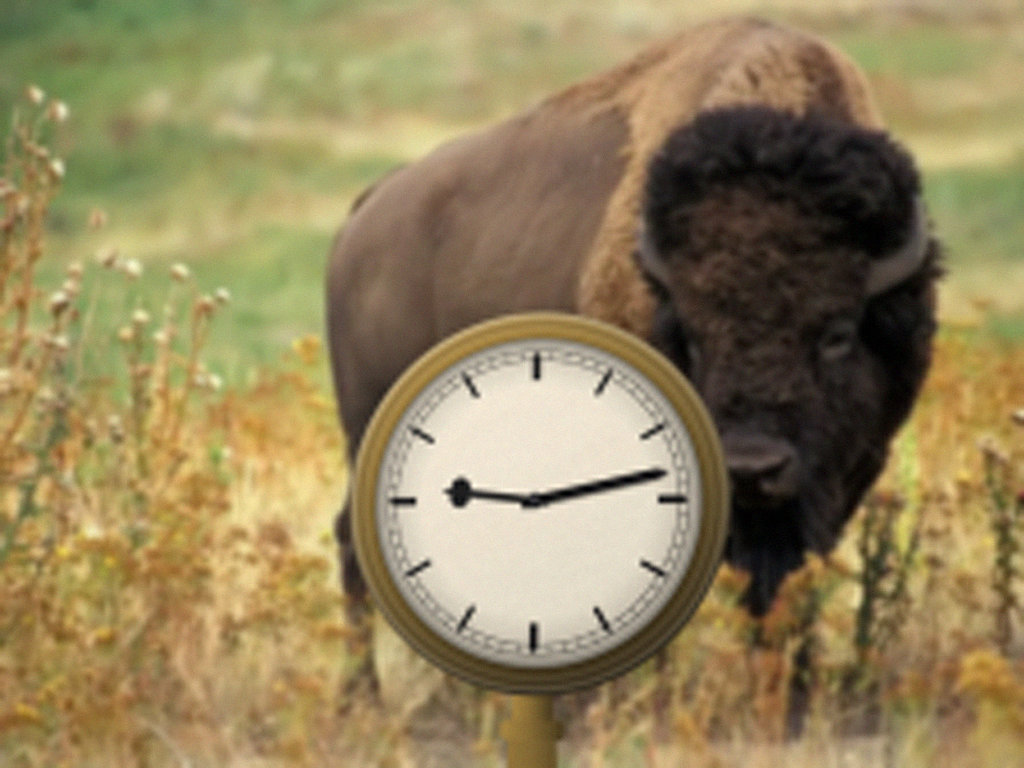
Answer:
9,13
